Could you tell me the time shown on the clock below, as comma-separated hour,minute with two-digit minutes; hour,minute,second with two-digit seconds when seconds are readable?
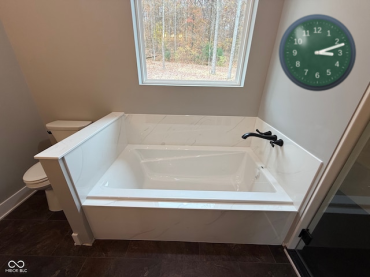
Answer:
3,12
